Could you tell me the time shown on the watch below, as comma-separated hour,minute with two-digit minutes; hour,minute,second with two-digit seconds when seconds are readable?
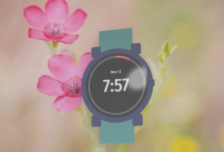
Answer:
7,57
